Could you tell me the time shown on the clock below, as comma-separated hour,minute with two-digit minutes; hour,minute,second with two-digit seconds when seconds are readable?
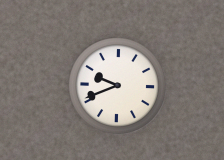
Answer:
9,41
